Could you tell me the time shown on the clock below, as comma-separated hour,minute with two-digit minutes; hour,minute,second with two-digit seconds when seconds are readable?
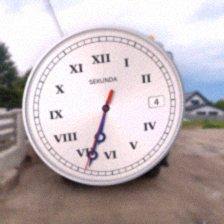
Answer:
6,33,34
